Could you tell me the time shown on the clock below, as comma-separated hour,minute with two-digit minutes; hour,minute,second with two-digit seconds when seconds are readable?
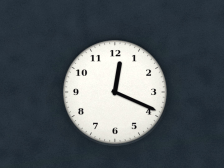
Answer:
12,19
